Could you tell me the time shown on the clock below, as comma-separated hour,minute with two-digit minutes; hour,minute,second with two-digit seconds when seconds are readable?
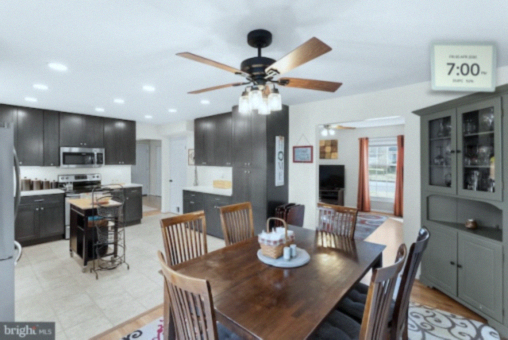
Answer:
7,00
